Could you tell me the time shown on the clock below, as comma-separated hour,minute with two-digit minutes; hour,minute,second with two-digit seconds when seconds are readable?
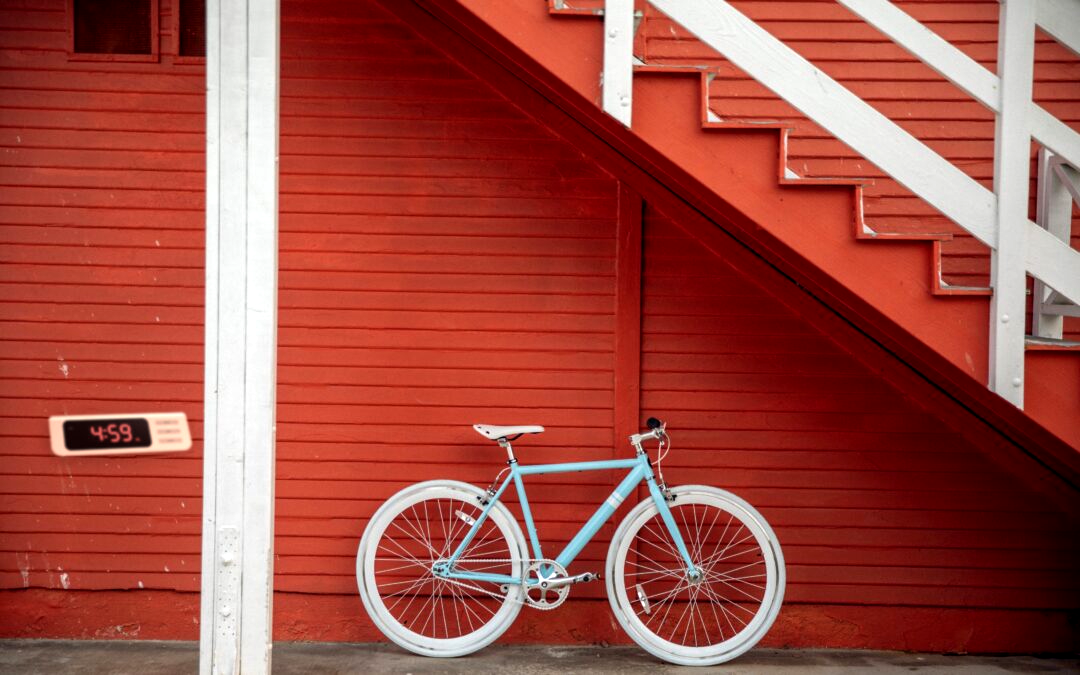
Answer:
4,59
